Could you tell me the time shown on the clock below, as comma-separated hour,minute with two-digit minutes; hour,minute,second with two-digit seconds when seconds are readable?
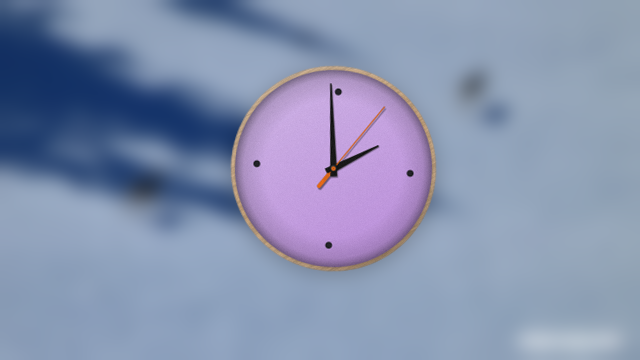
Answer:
1,59,06
